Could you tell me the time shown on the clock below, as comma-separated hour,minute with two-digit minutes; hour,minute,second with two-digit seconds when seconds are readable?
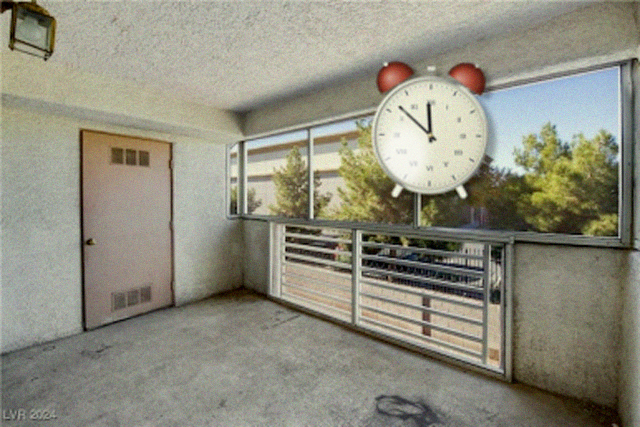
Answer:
11,52
